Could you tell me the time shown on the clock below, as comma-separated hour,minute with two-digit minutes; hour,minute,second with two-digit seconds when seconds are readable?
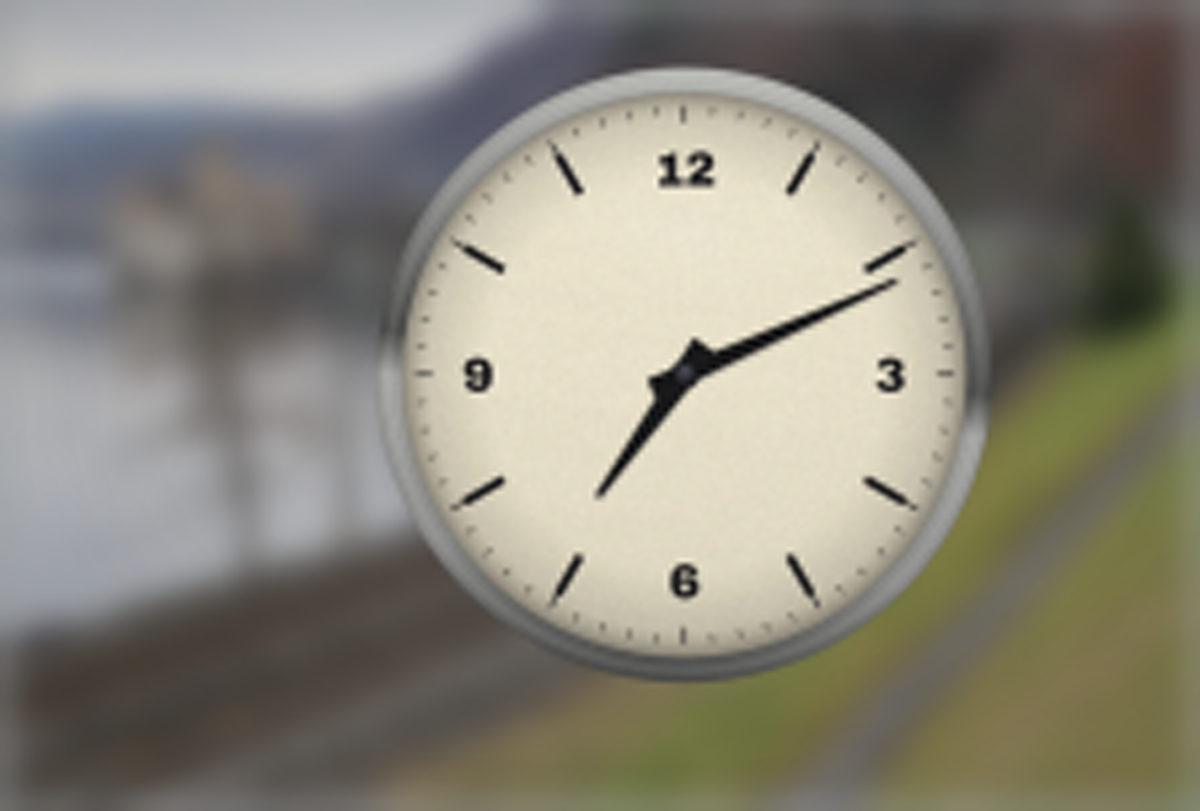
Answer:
7,11
